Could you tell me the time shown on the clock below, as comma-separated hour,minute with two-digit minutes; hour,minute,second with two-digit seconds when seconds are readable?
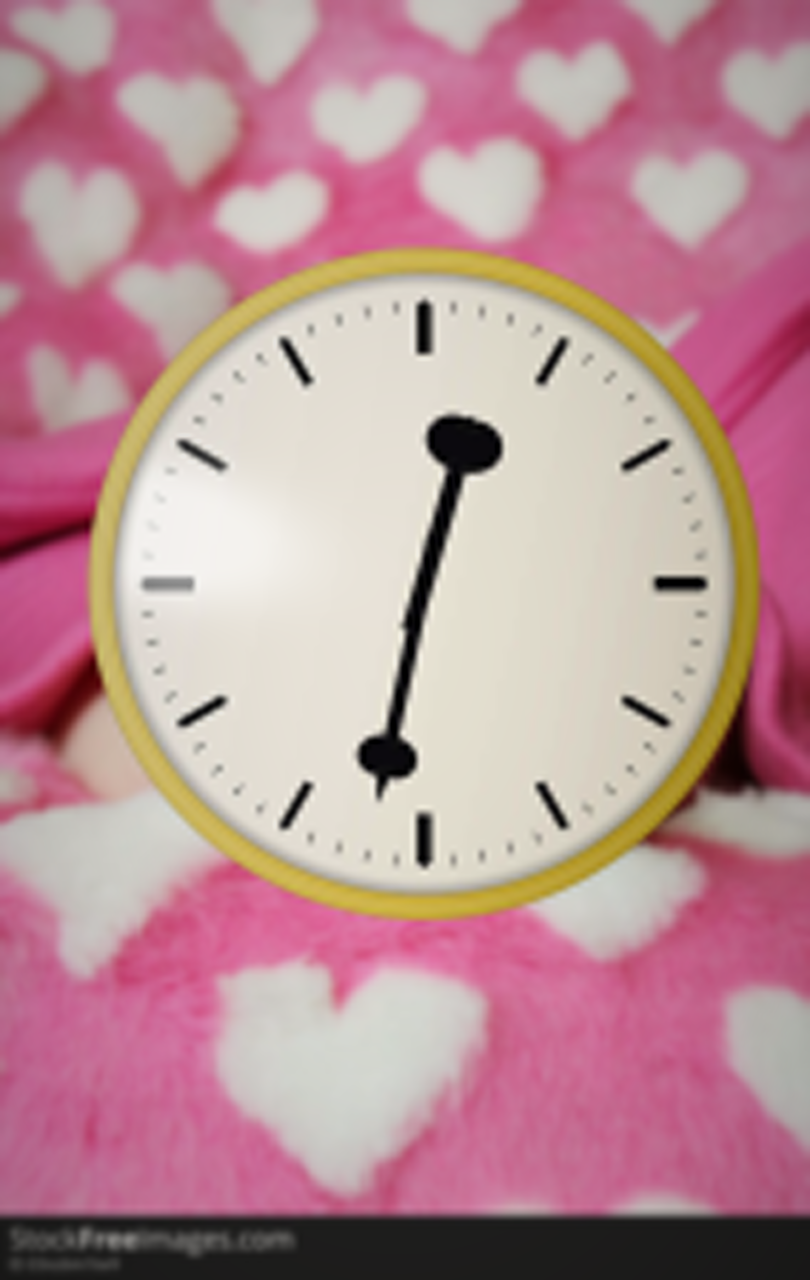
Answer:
12,32
